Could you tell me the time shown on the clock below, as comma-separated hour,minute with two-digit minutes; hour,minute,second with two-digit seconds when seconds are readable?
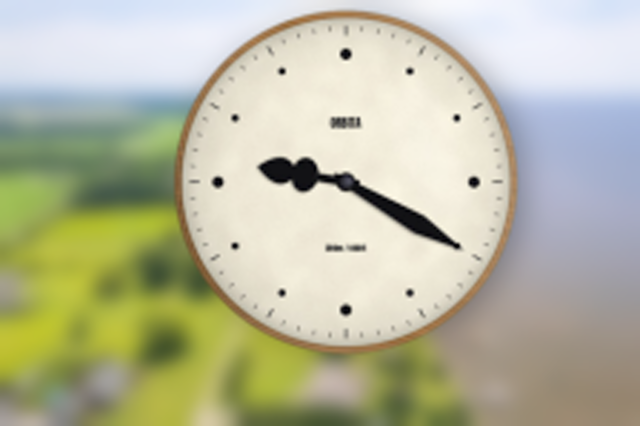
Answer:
9,20
